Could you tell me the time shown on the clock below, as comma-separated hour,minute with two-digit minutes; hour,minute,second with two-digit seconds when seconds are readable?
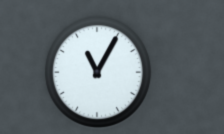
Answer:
11,05
